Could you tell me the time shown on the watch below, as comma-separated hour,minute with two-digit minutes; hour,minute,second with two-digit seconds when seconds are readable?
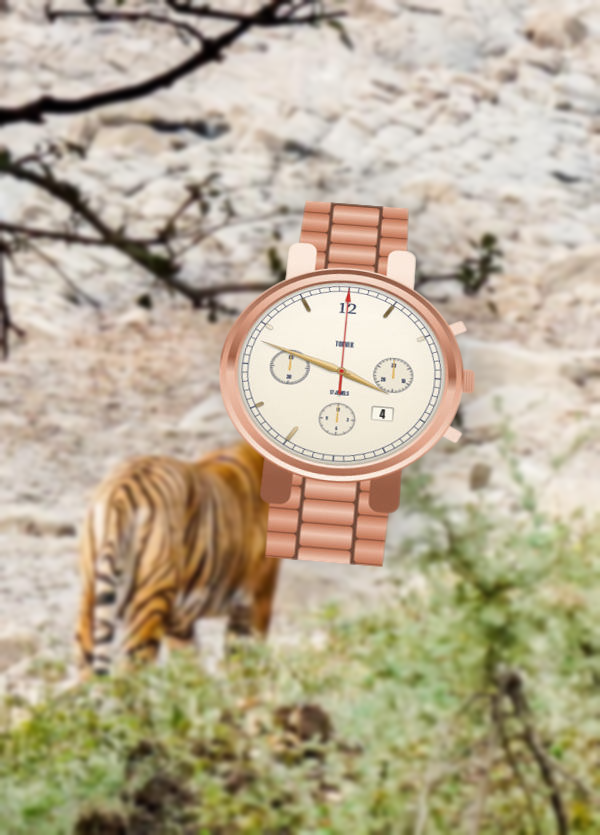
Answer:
3,48
